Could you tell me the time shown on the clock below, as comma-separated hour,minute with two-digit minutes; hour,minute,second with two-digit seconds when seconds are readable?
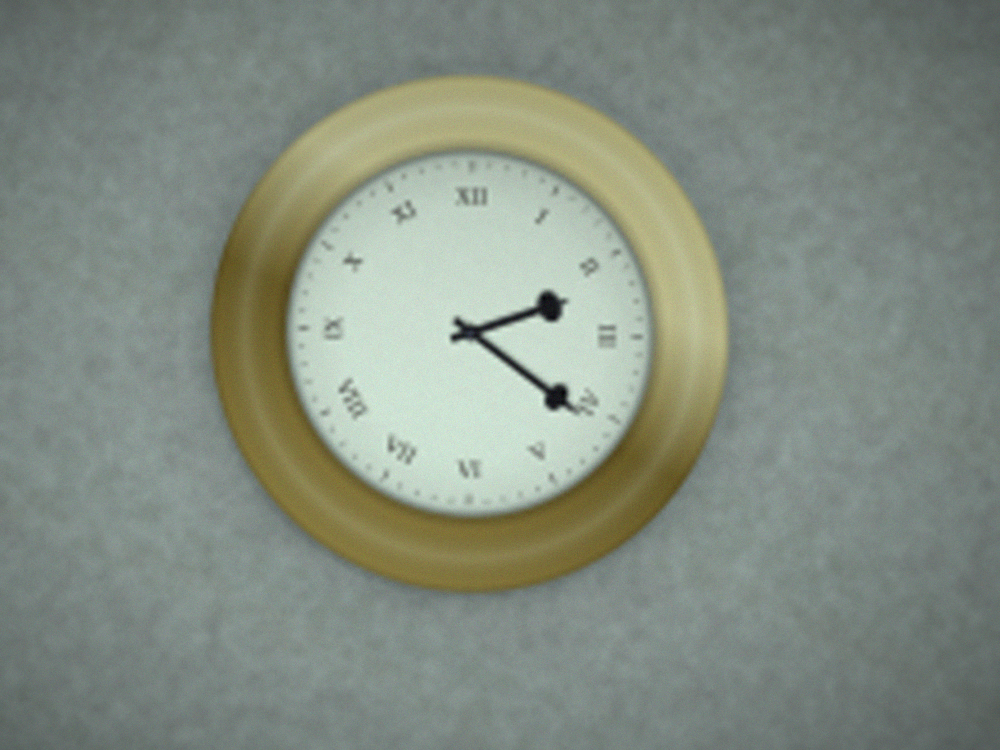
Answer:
2,21
